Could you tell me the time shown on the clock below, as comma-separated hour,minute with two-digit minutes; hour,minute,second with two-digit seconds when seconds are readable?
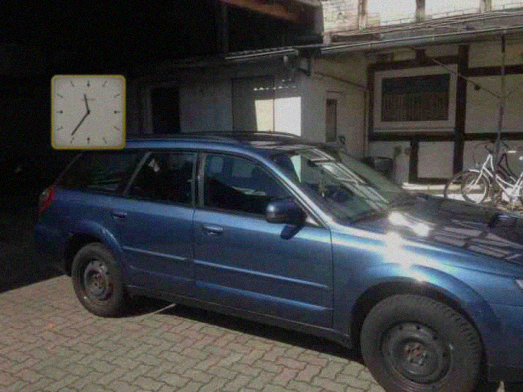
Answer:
11,36
